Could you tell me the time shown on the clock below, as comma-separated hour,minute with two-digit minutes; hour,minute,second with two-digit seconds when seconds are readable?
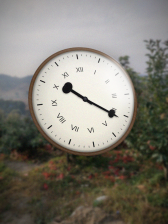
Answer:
10,21
